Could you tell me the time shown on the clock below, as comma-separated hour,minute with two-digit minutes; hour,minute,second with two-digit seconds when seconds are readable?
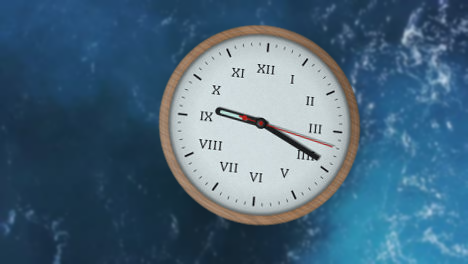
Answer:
9,19,17
